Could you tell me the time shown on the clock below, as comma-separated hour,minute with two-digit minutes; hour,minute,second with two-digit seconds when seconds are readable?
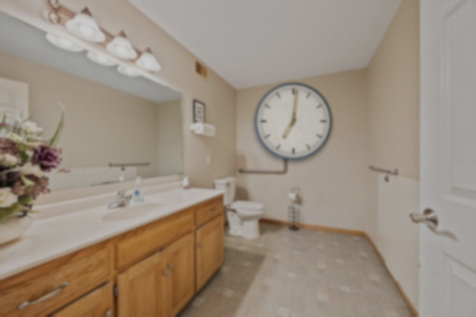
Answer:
7,01
